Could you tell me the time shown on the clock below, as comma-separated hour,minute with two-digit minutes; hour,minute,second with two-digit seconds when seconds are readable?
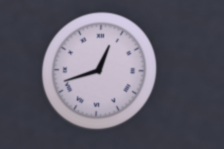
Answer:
12,42
